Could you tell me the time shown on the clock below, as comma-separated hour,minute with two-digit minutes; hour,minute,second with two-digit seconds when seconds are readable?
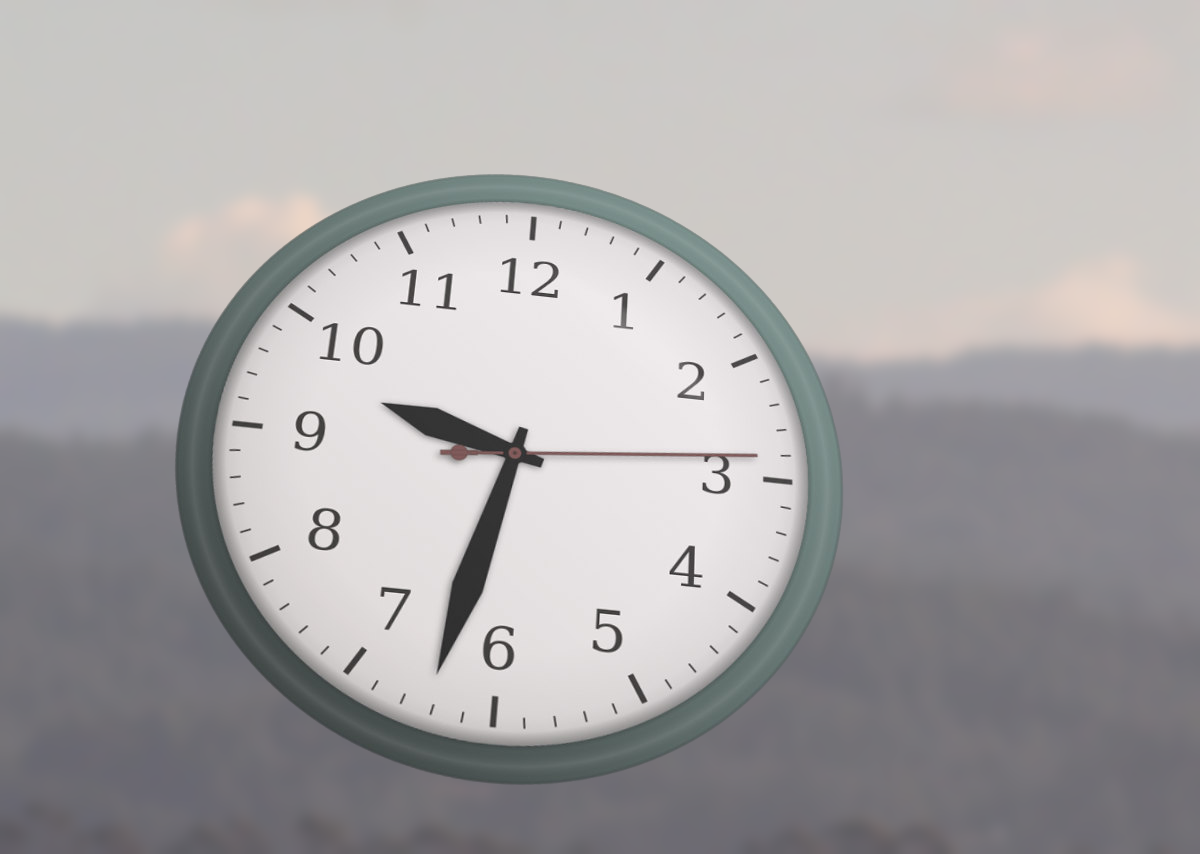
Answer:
9,32,14
